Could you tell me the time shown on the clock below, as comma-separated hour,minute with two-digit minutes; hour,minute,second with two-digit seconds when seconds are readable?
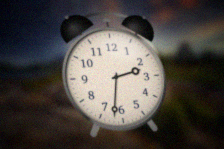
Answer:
2,32
